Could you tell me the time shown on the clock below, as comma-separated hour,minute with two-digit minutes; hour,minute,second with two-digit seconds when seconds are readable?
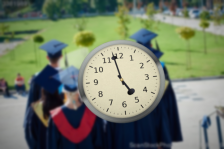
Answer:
4,58
